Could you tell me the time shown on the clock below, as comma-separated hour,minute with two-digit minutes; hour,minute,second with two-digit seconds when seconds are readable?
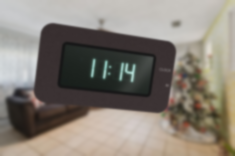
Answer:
11,14
